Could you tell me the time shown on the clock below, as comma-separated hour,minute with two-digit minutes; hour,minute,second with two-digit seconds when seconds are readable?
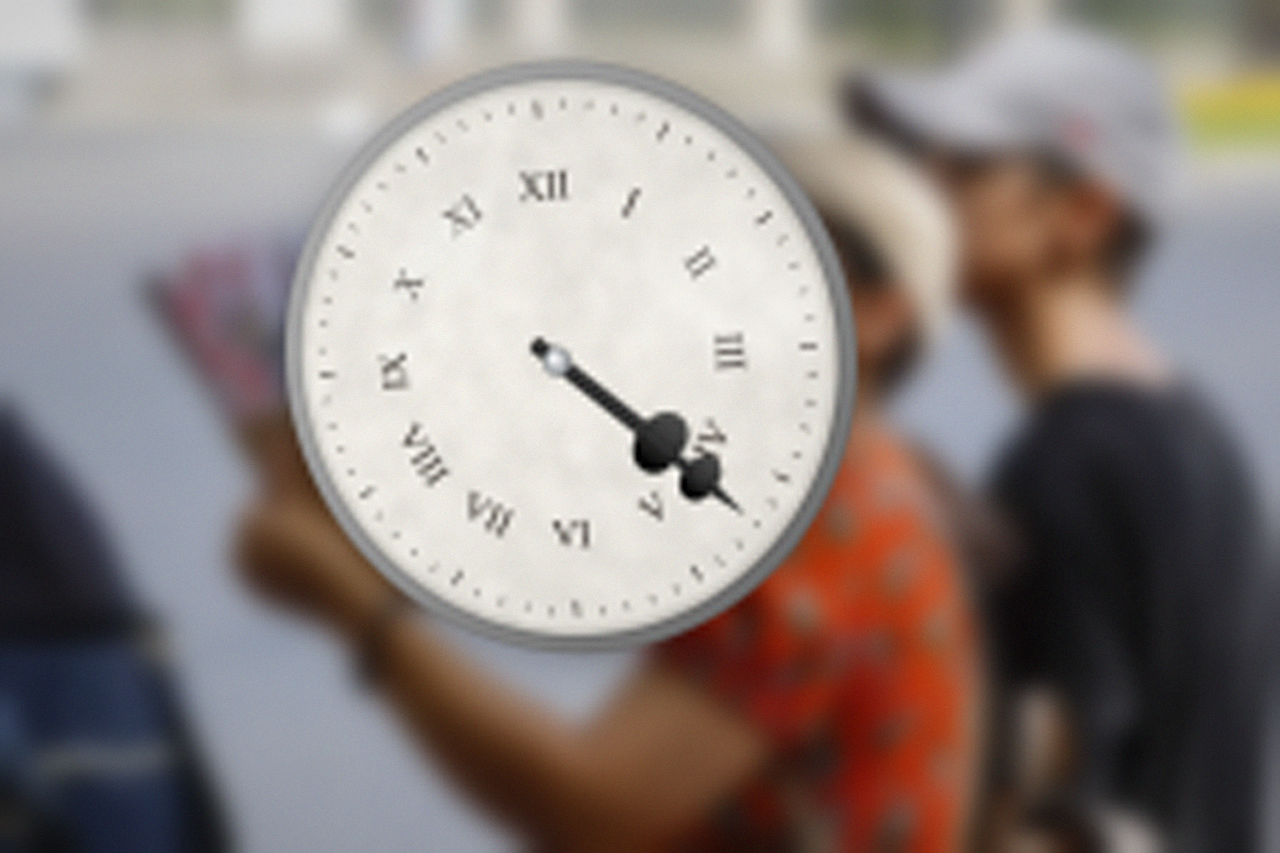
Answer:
4,22
